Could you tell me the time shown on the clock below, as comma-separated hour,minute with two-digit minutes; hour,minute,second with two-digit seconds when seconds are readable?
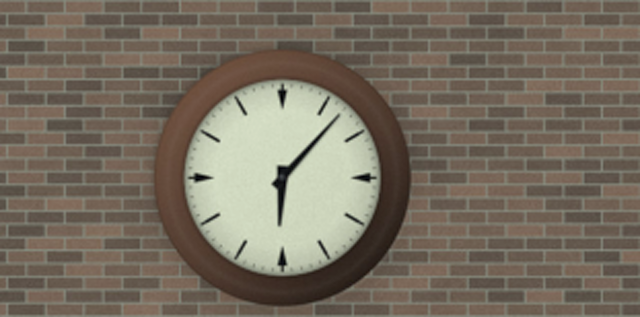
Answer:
6,07
